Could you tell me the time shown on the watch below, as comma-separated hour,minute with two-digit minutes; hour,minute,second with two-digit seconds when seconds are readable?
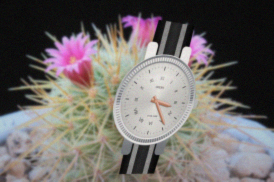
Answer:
3,24
